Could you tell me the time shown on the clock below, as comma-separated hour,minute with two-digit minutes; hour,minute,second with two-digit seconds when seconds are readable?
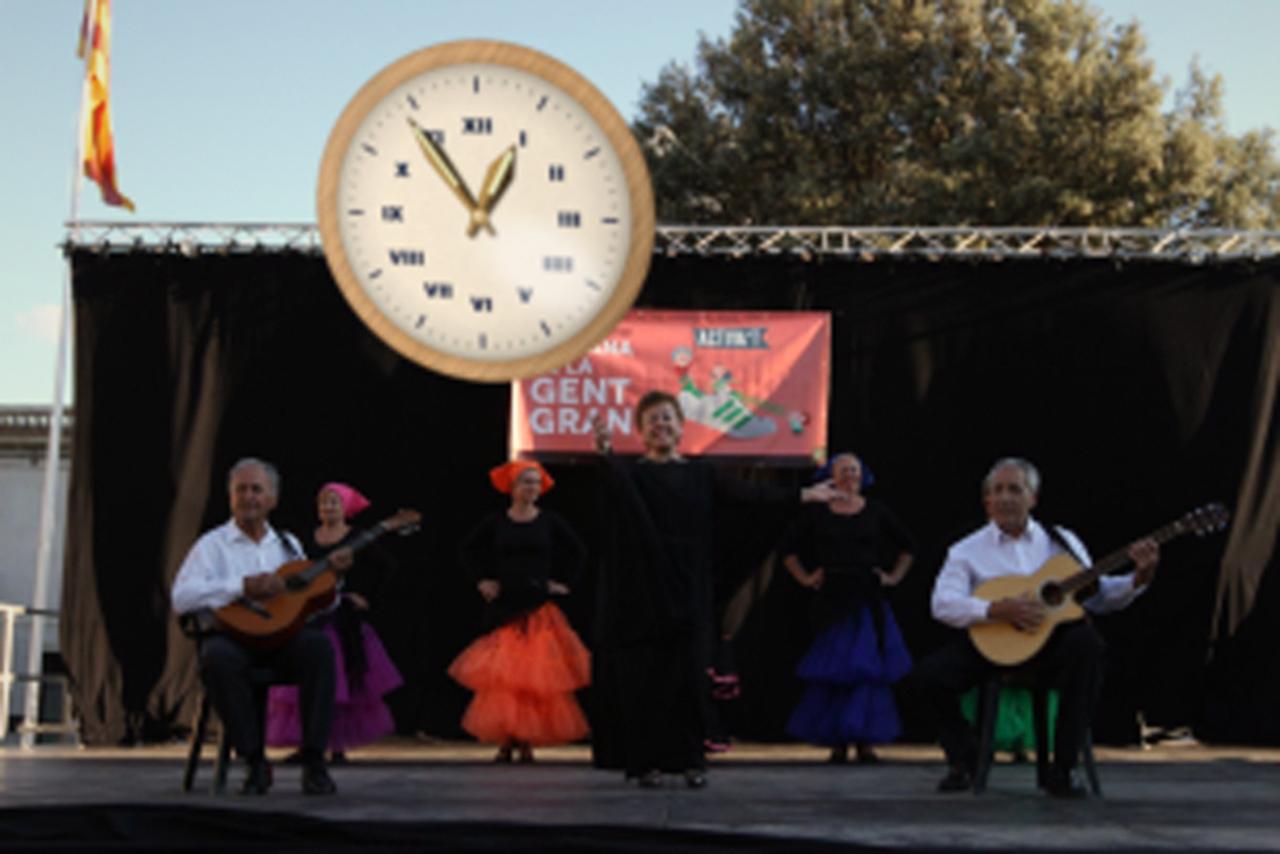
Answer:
12,54
